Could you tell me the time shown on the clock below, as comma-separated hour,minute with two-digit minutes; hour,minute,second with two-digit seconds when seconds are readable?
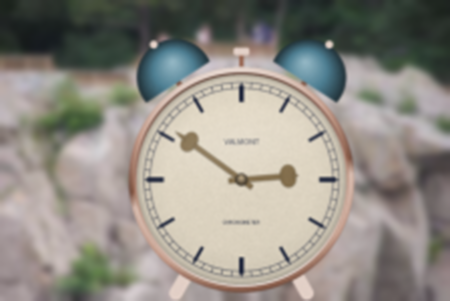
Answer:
2,51
